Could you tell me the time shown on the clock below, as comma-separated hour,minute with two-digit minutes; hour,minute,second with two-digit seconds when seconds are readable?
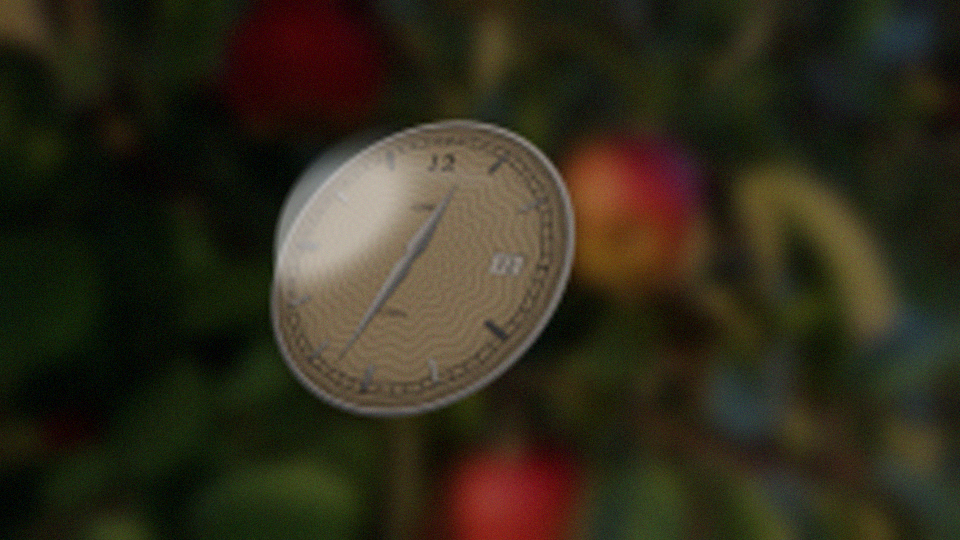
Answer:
12,33
